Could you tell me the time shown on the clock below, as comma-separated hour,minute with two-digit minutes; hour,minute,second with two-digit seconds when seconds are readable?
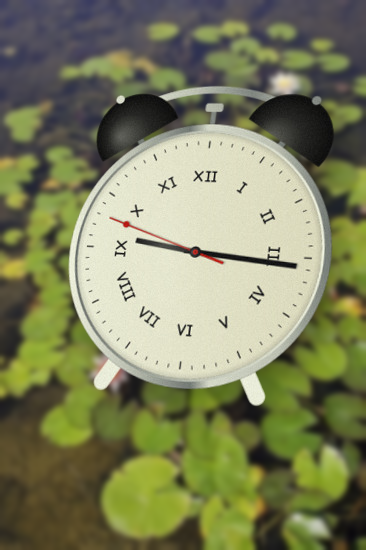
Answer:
9,15,48
